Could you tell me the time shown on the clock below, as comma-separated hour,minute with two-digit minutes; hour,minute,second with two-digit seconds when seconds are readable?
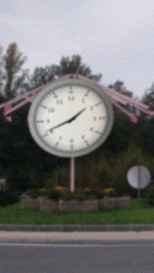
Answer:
1,41
